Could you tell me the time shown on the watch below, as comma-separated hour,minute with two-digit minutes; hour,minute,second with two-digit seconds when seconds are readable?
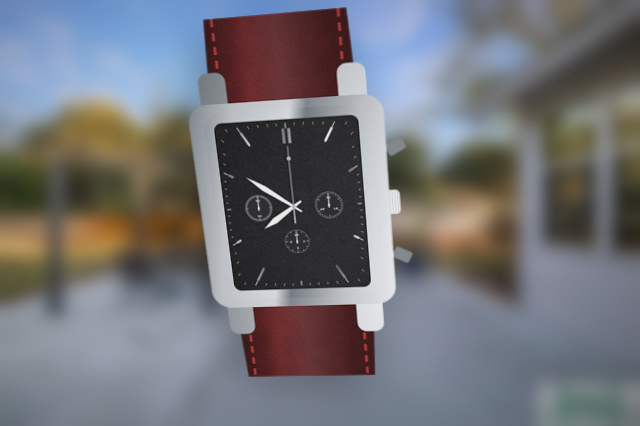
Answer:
7,51
